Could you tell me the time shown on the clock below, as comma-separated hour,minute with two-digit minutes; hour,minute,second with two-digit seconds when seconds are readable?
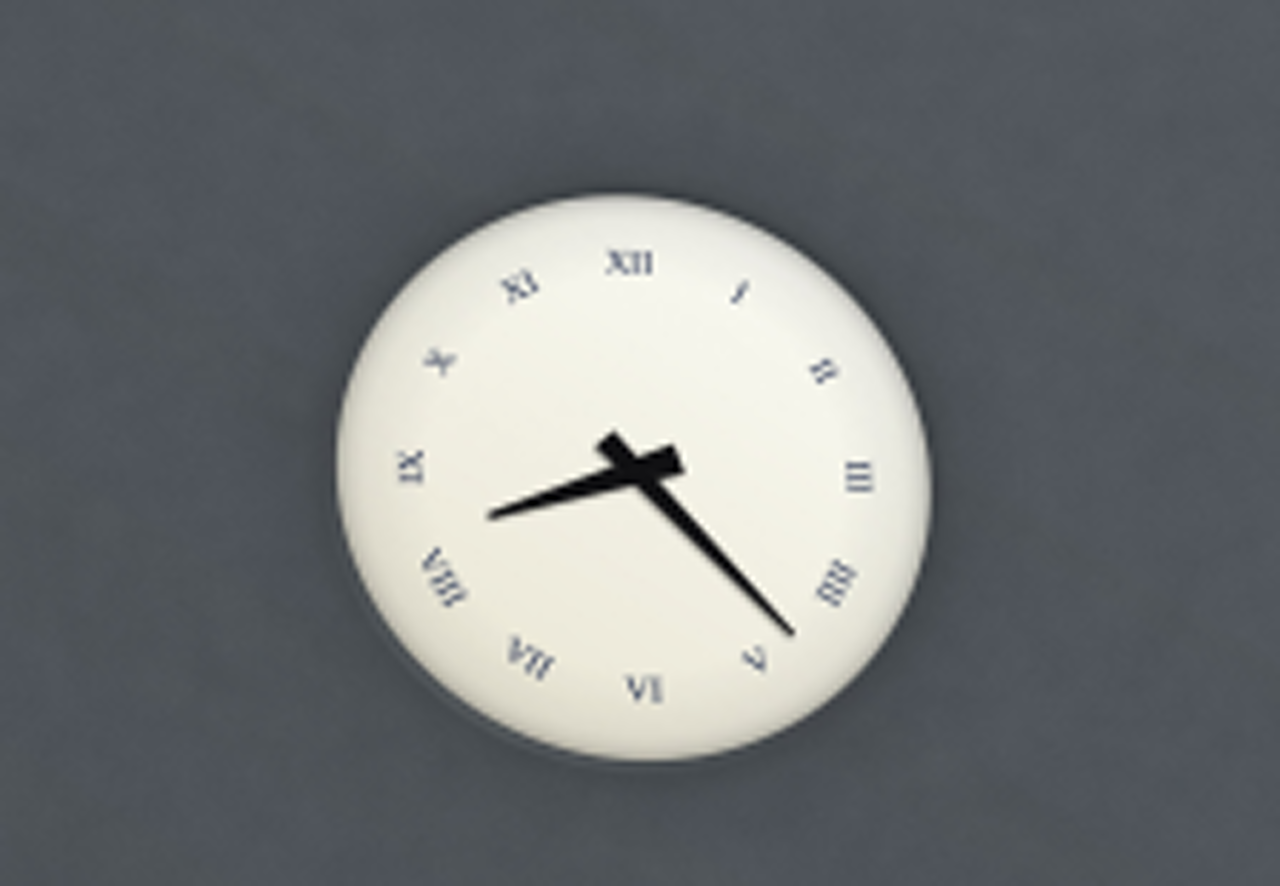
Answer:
8,23
